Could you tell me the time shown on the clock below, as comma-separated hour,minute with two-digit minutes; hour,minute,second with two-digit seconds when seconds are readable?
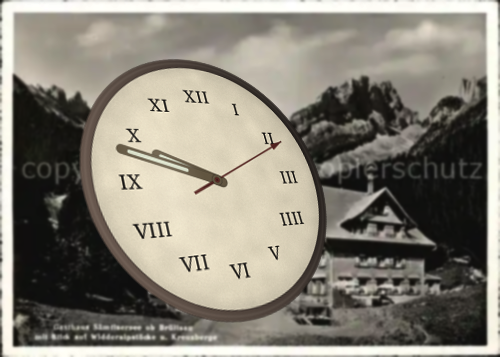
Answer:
9,48,11
